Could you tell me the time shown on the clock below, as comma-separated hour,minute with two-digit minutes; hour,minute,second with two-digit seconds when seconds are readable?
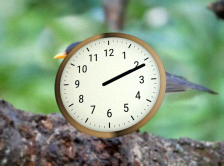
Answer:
2,11
